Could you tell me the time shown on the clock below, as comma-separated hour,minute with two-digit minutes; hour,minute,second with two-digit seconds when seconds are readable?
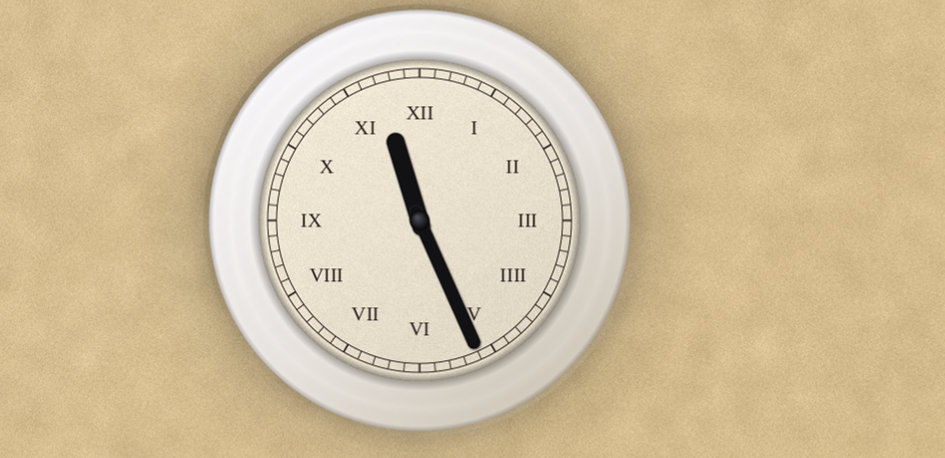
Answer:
11,26
